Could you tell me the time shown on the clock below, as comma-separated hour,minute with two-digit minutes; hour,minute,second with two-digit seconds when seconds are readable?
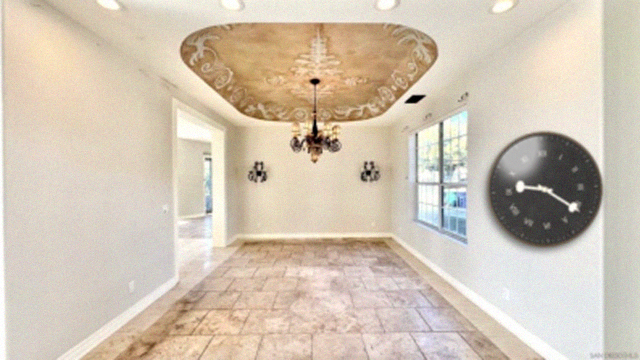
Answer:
9,21
